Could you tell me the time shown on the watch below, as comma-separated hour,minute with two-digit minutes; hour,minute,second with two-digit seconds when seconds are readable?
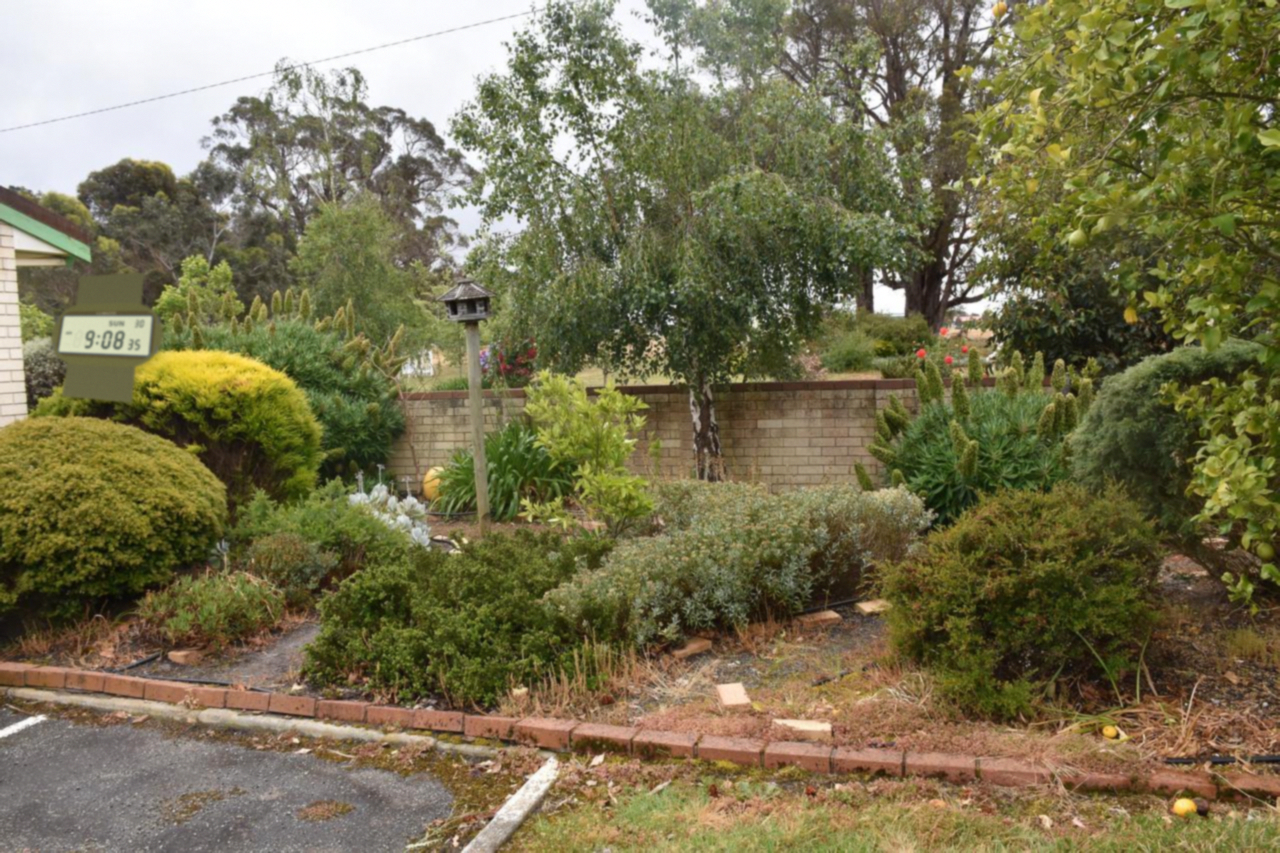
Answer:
9,08
